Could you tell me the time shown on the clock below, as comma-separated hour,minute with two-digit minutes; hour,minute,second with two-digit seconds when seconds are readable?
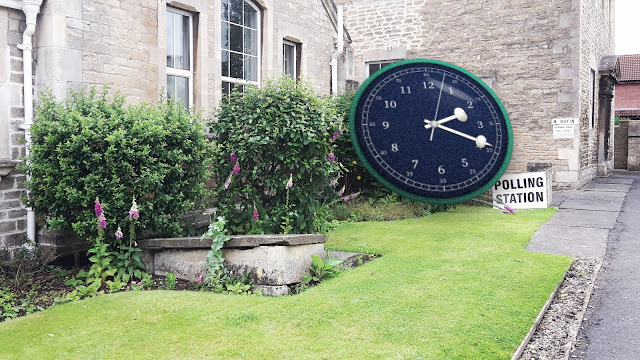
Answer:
2,19,03
